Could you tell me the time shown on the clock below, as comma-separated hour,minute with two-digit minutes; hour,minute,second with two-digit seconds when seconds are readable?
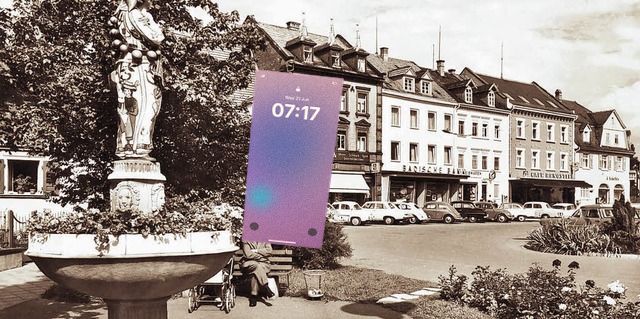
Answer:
7,17
